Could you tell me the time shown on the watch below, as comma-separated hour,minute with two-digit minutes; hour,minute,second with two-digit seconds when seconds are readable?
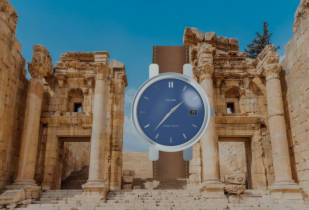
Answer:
1,37
